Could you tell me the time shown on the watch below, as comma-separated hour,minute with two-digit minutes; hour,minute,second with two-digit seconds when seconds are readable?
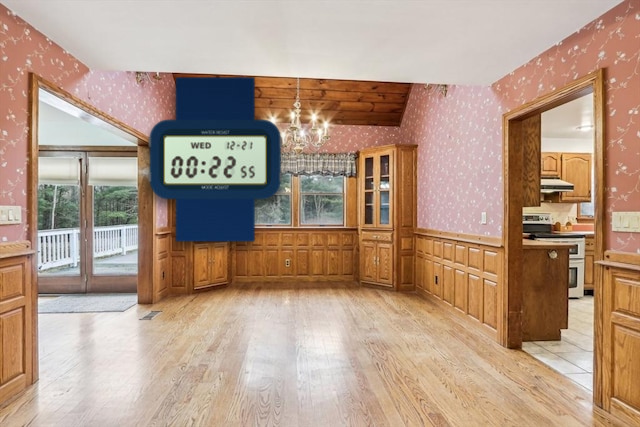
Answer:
0,22,55
